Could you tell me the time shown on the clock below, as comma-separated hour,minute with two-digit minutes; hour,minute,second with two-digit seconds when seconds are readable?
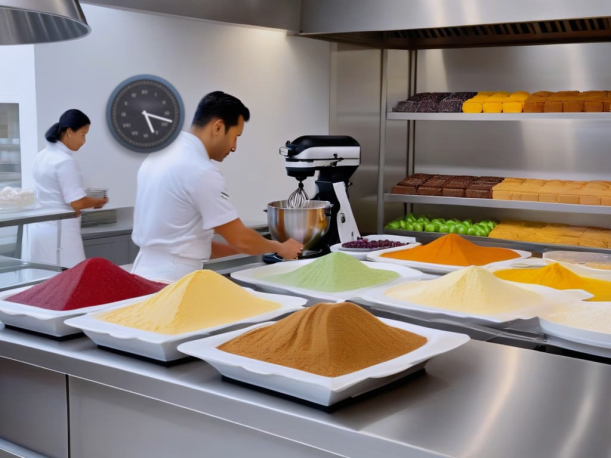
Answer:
5,18
